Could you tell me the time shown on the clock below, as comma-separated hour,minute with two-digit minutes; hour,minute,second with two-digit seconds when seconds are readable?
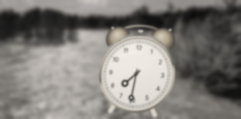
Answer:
7,31
